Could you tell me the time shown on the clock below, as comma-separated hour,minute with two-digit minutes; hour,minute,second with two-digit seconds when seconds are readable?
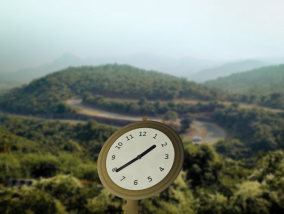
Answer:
1,39
